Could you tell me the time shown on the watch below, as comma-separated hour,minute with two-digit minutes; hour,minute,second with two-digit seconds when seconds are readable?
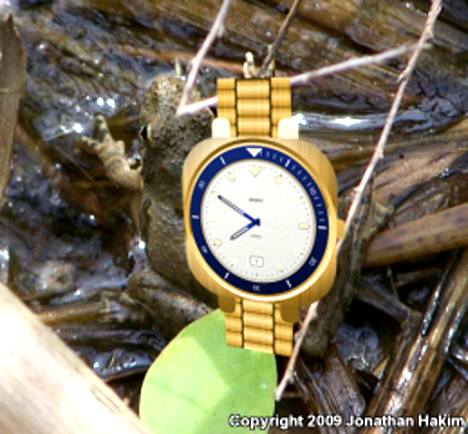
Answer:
7,50
